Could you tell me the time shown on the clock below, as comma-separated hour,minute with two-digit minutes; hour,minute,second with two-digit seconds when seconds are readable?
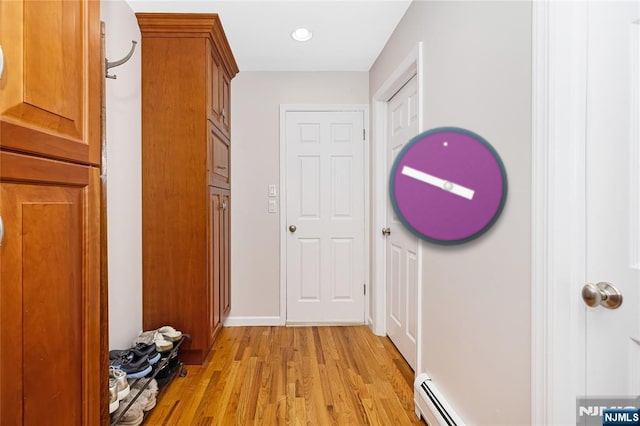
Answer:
3,49
